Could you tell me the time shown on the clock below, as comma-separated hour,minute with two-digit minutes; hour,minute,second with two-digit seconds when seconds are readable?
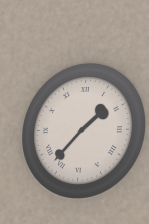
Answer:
1,37
